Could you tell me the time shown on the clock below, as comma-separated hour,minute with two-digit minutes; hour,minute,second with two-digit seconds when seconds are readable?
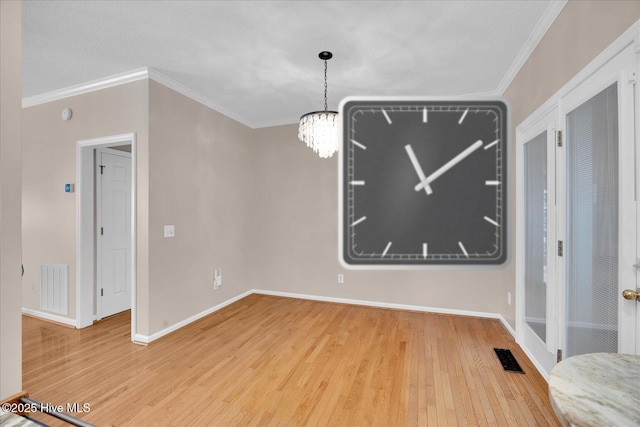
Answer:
11,09
